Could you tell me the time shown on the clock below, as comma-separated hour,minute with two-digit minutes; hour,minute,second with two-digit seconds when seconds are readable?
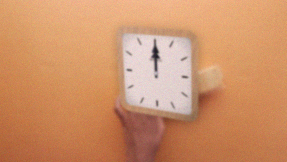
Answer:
12,00
